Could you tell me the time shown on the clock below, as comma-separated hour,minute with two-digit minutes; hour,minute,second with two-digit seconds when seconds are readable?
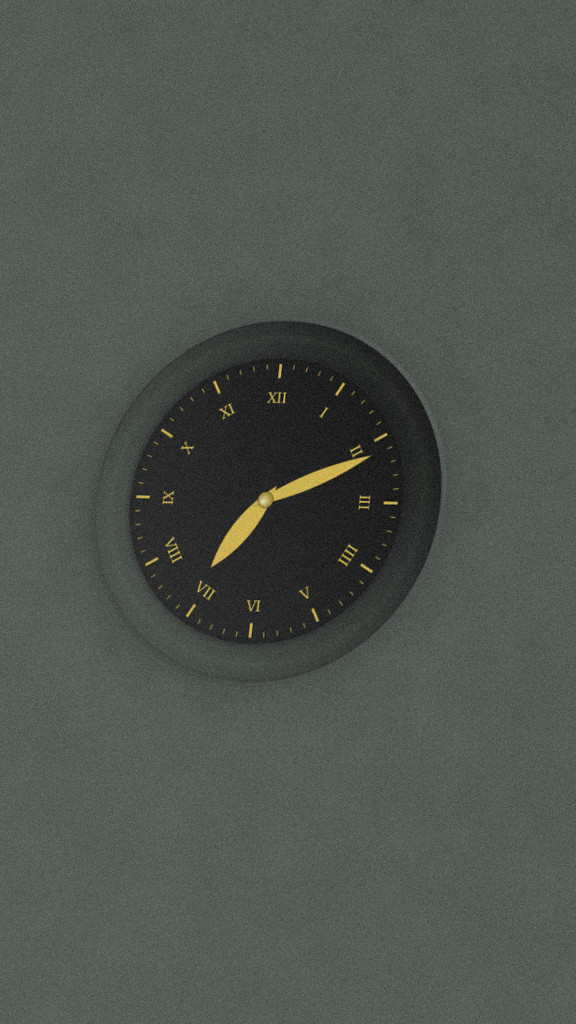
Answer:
7,11
